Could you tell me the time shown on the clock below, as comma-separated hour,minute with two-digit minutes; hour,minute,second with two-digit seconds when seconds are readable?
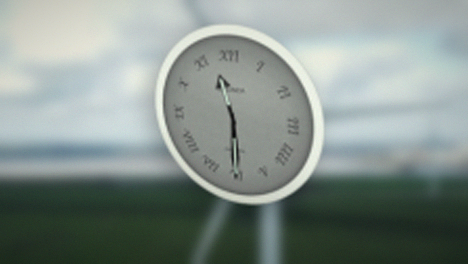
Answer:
11,30
